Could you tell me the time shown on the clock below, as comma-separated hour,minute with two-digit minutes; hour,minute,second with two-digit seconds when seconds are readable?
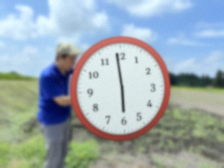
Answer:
5,59
